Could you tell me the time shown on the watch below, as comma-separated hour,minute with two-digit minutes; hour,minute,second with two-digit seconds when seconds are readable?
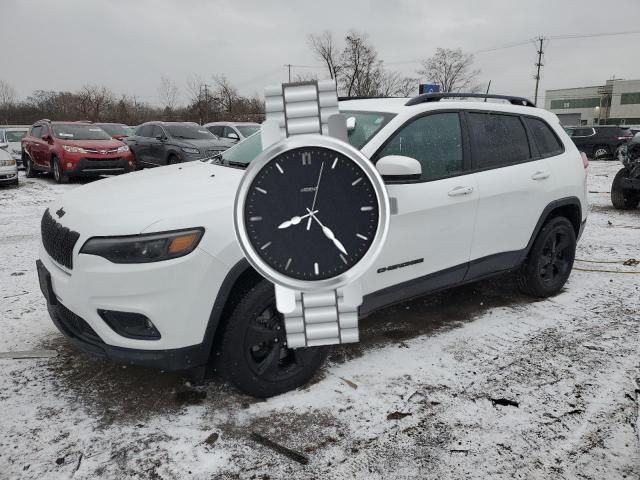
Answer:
8,24,03
